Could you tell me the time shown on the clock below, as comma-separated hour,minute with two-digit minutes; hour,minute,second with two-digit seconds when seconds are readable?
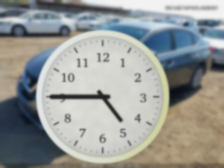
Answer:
4,45
